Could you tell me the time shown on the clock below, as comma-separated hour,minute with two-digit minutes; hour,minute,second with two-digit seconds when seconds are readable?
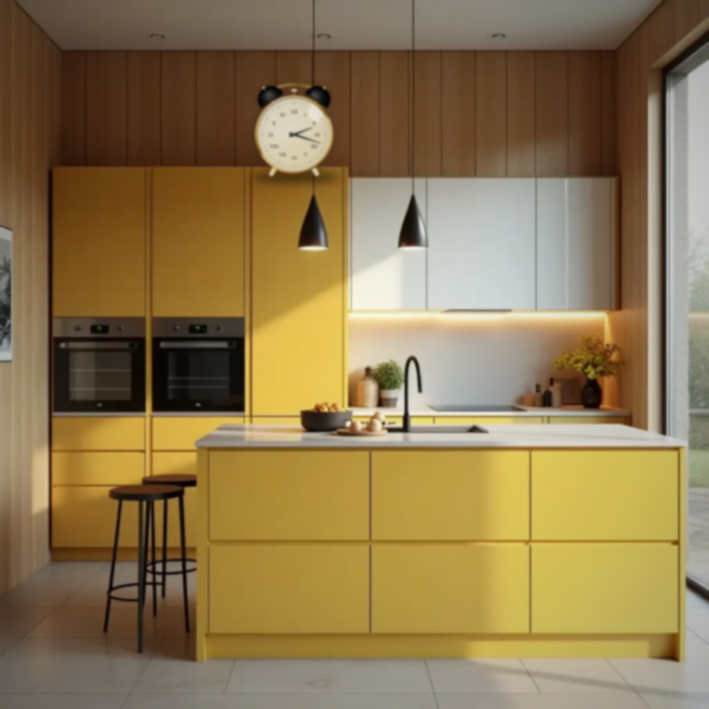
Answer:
2,18
